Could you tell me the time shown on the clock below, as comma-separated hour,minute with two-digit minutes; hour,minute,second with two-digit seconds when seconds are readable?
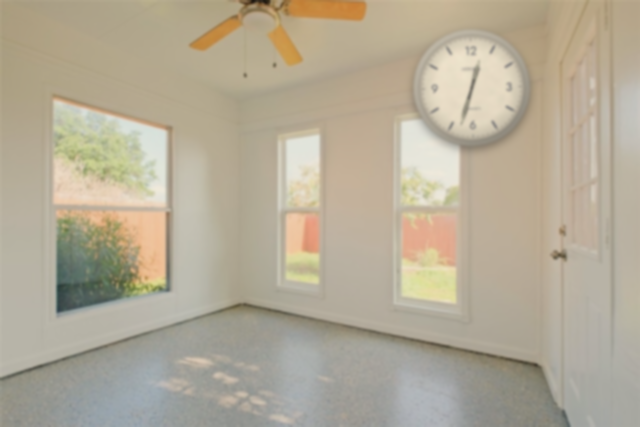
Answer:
12,33
